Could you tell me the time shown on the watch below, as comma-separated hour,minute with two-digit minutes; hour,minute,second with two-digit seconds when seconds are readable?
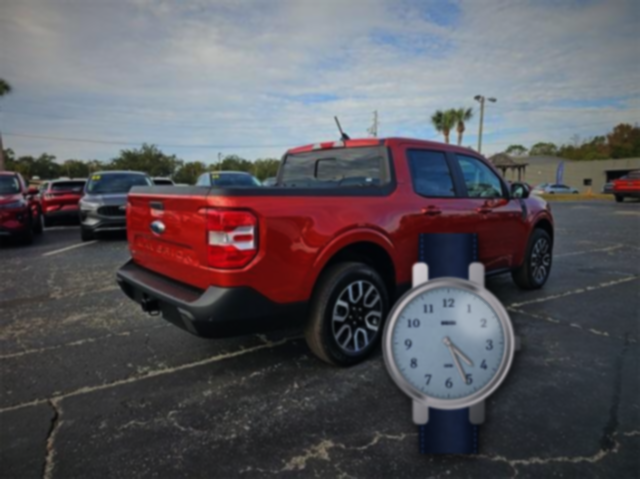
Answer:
4,26
